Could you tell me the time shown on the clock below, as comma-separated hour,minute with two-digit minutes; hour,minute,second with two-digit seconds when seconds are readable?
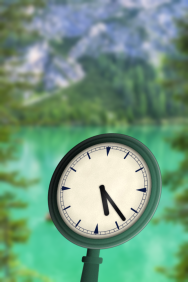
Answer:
5,23
